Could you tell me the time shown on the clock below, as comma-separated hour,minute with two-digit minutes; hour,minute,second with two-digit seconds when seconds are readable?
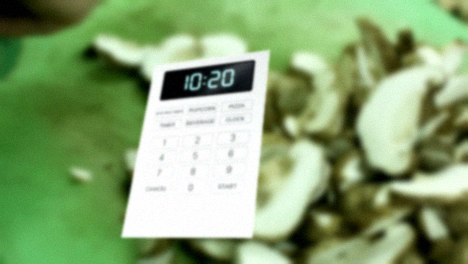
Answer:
10,20
